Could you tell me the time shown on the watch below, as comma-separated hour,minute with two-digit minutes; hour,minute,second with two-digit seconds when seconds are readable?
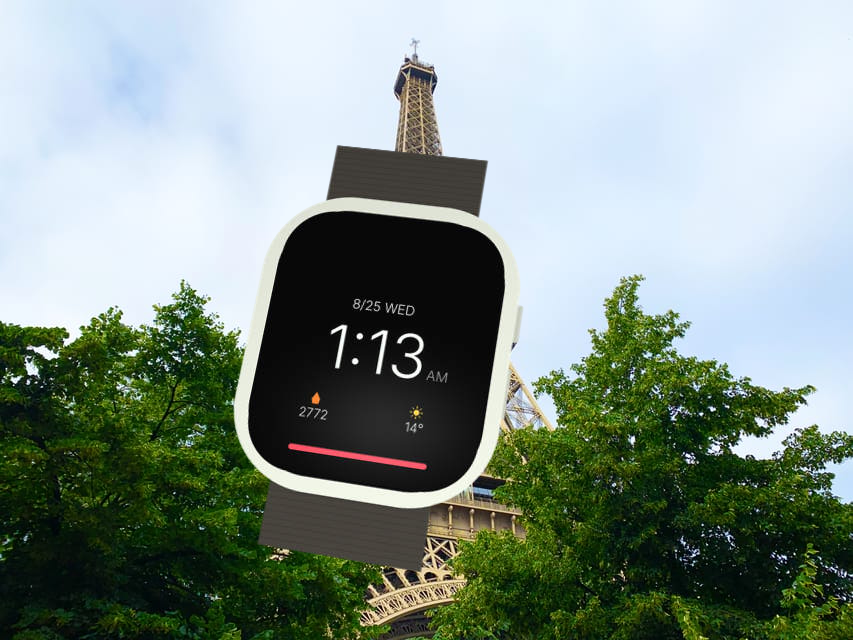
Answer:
1,13
